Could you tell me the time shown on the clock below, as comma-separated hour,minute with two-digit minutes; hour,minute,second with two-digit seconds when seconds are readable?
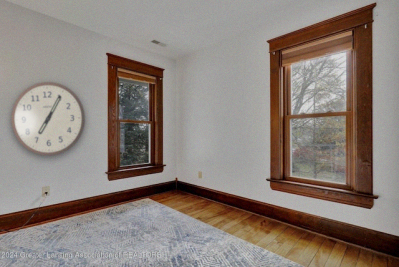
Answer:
7,05
